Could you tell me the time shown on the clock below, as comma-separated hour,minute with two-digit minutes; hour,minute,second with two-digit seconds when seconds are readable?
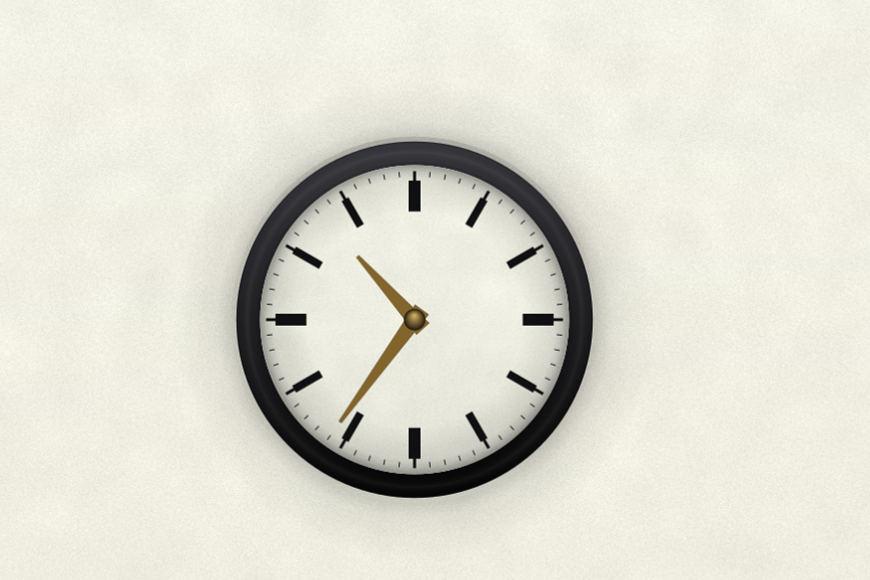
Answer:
10,36
